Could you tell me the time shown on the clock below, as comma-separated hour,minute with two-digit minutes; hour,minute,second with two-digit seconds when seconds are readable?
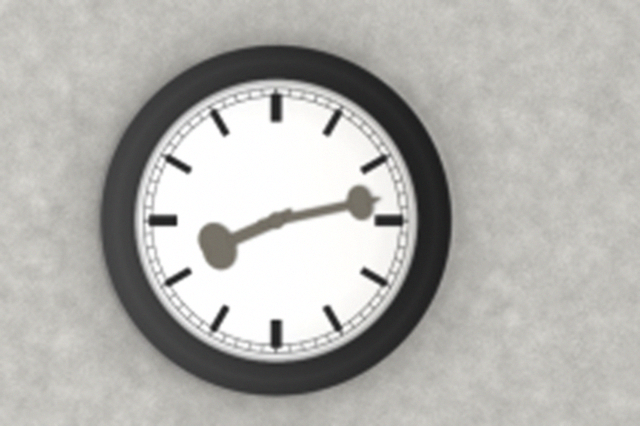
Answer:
8,13
